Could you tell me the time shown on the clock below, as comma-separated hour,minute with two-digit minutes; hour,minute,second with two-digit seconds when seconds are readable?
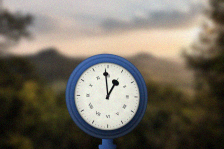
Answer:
12,59
